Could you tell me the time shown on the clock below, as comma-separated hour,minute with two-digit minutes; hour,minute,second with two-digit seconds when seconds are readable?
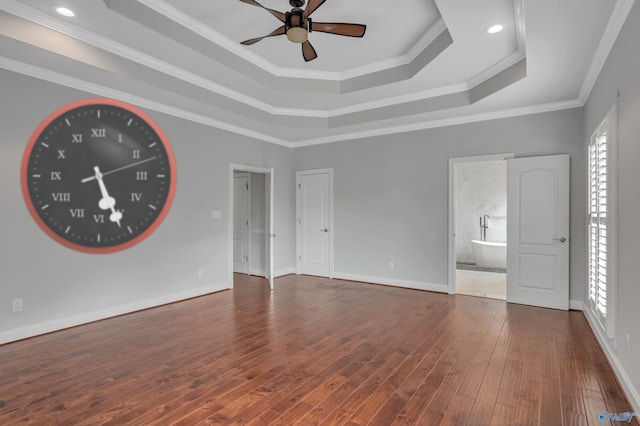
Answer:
5,26,12
